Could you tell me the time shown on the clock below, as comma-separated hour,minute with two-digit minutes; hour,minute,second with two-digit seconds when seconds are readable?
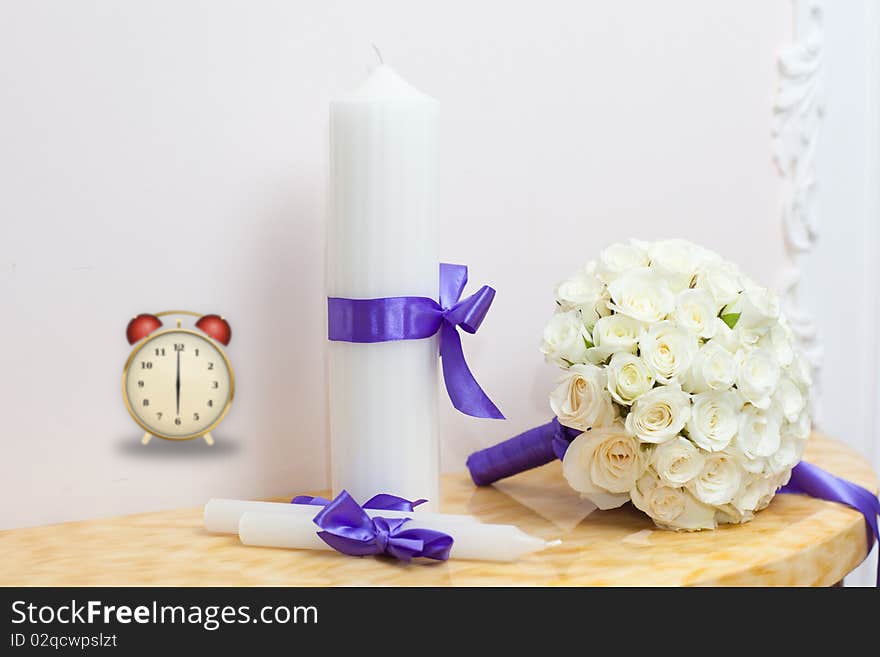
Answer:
6,00
